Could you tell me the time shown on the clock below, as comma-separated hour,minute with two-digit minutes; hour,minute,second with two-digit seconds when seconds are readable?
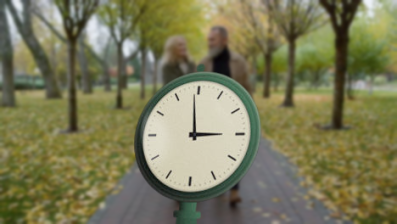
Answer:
2,59
